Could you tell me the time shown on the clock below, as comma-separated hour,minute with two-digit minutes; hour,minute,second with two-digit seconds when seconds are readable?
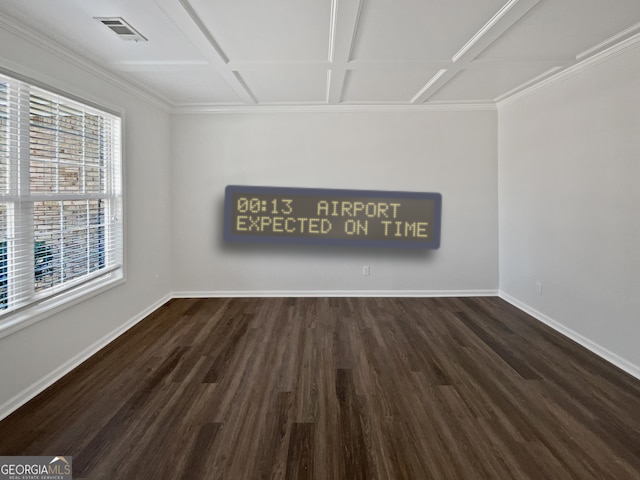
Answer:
0,13
